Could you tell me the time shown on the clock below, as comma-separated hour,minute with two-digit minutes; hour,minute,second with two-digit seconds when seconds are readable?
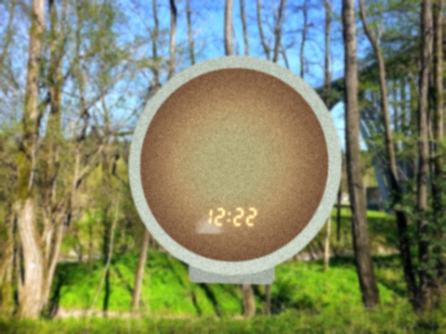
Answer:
12,22
